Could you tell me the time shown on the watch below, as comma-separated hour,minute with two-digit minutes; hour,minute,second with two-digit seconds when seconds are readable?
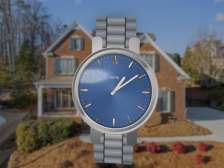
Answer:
1,09
